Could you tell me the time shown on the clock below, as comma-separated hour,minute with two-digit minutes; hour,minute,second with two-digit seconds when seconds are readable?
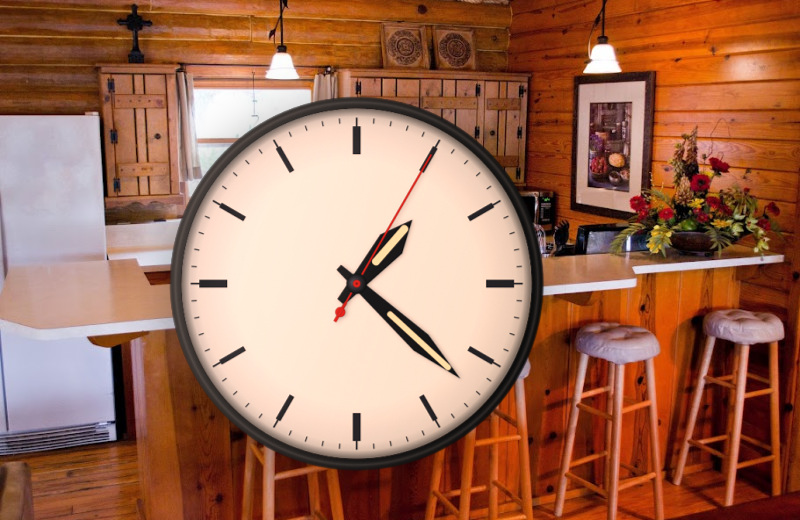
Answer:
1,22,05
